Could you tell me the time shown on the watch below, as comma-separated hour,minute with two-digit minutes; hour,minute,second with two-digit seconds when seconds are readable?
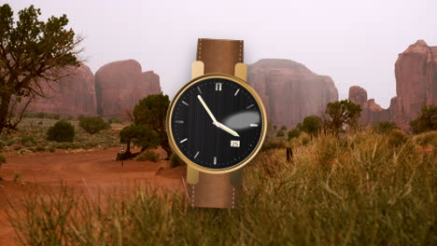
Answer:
3,54
